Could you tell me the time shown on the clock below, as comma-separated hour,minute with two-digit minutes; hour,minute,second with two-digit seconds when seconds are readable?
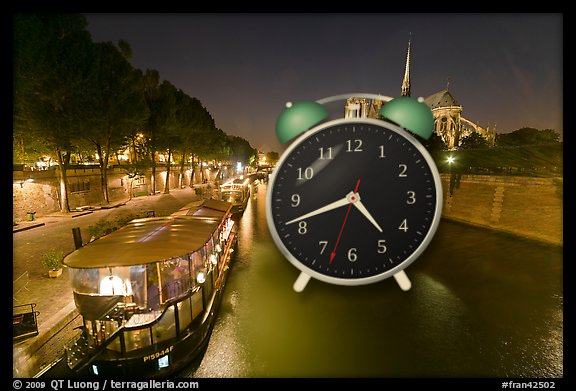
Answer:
4,41,33
